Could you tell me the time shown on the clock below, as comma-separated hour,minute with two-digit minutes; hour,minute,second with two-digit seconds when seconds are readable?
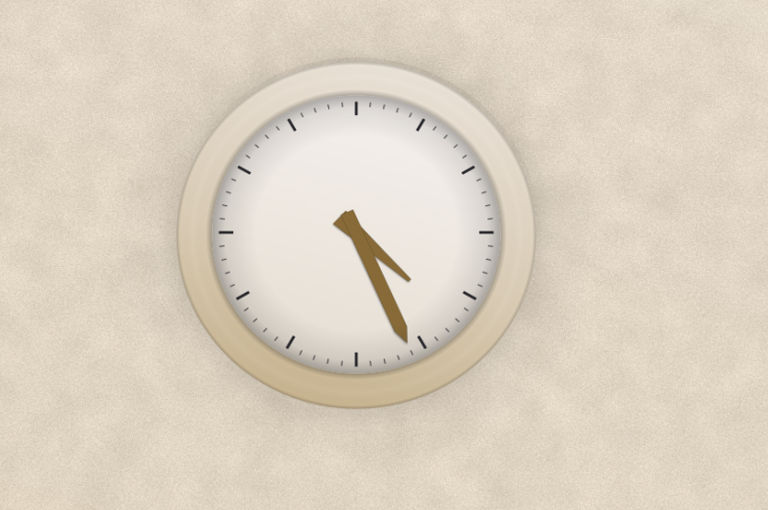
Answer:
4,26
